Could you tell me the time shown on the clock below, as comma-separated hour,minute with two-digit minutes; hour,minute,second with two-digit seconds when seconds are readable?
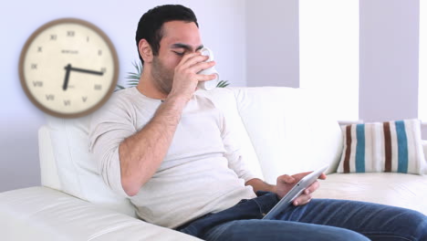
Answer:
6,16
